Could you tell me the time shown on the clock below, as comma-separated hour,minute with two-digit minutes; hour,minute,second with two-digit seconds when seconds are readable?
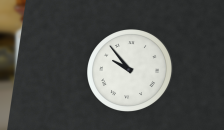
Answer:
9,53
